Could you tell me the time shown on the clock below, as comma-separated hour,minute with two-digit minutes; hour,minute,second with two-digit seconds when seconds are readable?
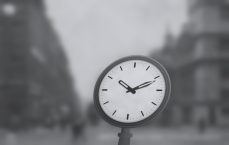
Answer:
10,11
